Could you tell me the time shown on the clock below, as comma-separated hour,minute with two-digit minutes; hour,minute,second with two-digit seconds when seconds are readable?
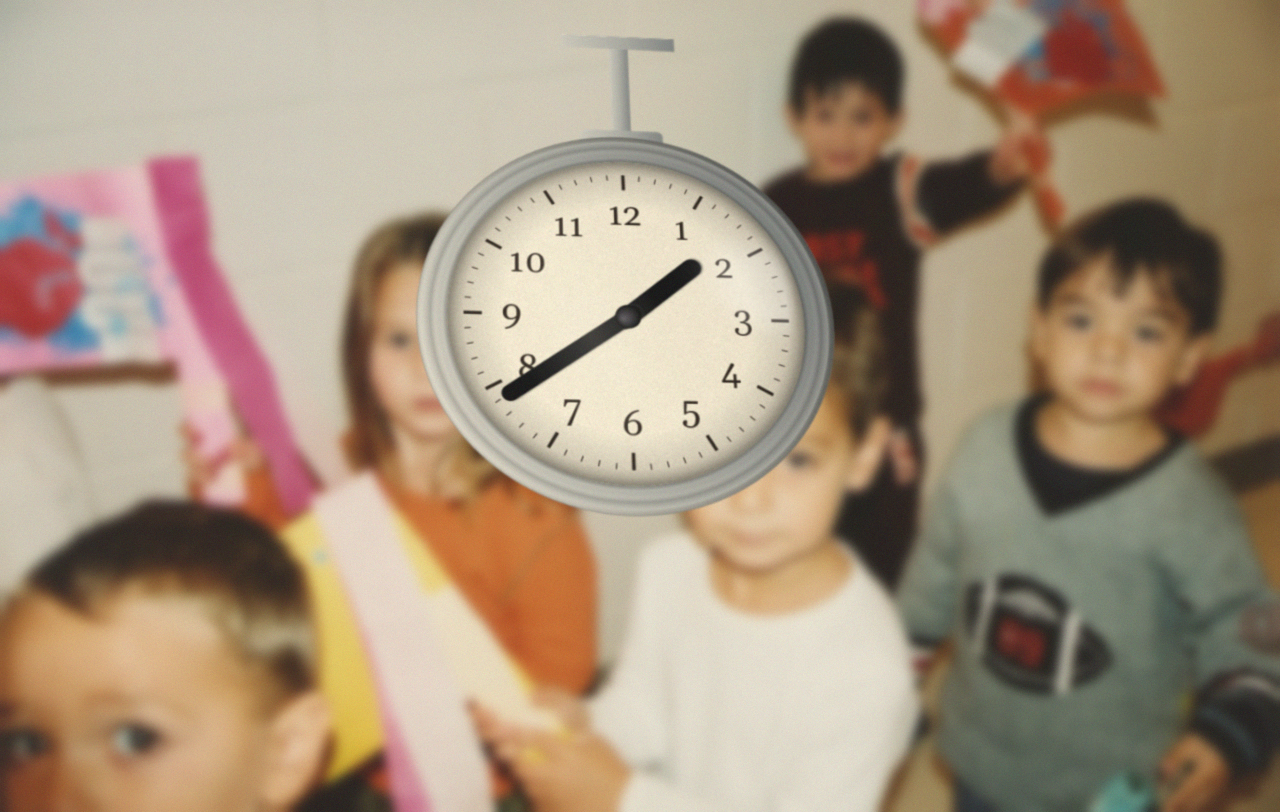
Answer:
1,39
